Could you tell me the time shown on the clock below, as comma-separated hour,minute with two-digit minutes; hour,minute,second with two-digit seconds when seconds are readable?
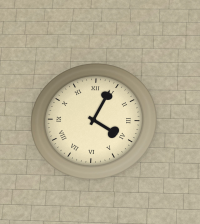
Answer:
4,04
